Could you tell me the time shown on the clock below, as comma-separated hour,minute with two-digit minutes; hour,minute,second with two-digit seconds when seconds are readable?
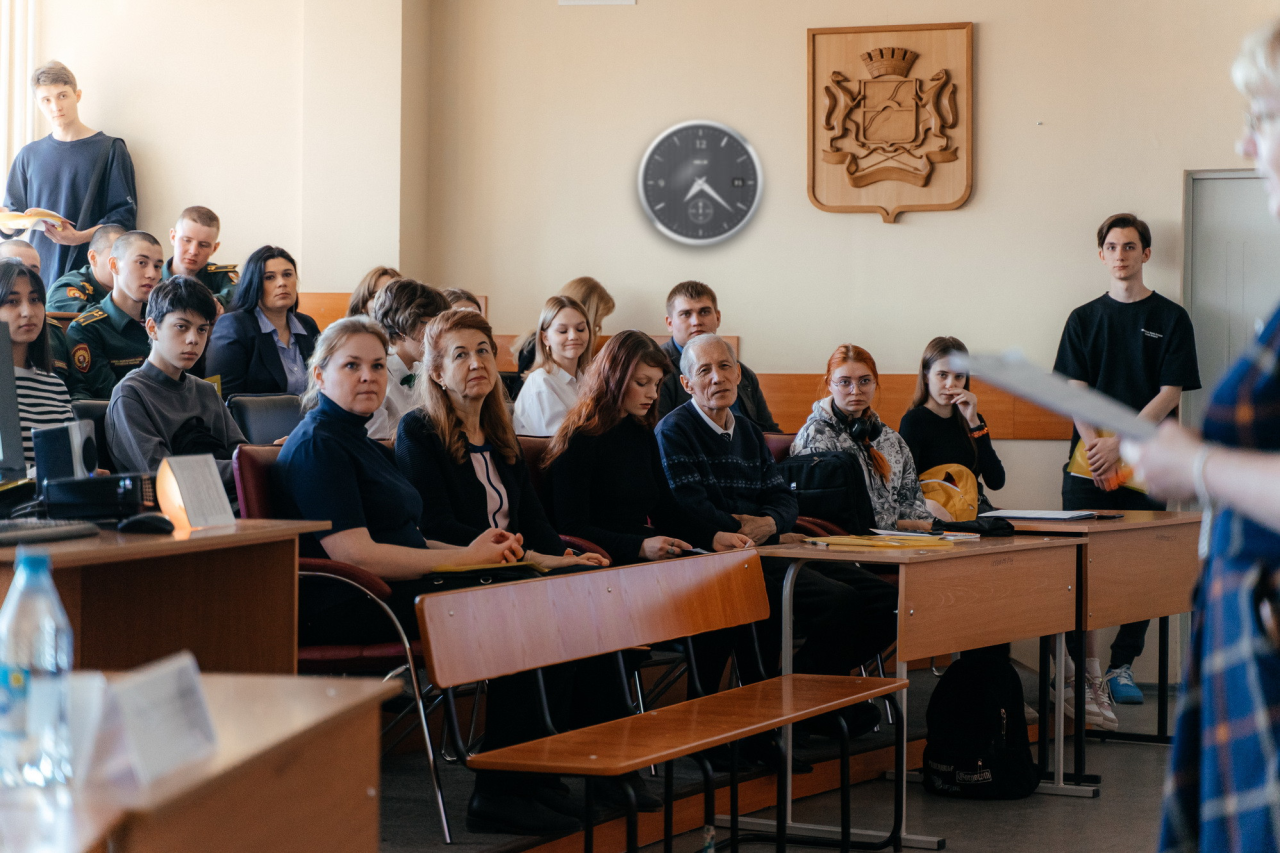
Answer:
7,22
